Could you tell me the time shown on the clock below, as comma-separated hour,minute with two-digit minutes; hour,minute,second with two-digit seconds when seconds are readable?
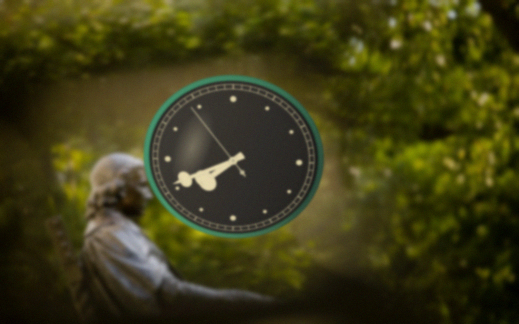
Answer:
7,40,54
